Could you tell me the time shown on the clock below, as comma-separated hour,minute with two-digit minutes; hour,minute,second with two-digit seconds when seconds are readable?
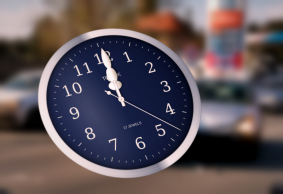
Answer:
12,00,23
